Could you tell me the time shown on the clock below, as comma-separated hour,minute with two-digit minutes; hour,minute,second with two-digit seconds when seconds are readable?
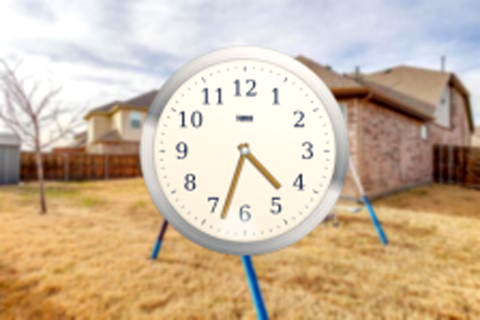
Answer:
4,33
